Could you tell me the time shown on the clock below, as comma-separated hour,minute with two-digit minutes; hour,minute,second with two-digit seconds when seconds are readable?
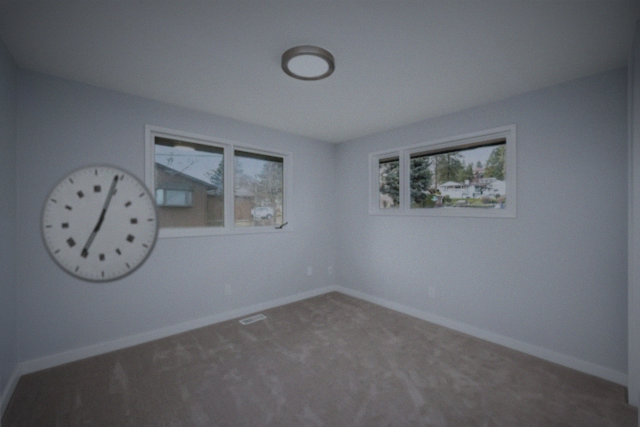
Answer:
7,04
